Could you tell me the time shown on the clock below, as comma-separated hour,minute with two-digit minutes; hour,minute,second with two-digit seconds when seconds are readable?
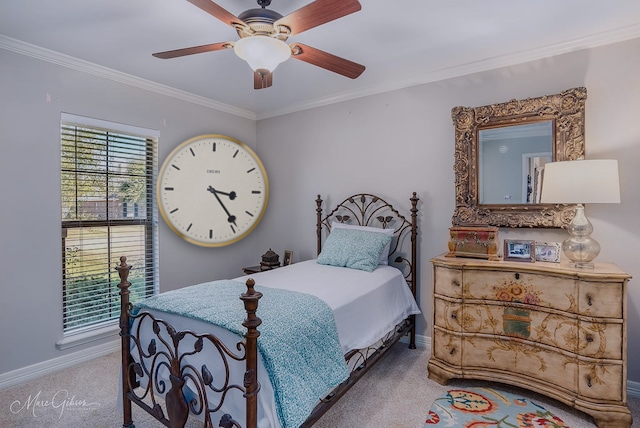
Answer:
3,24
